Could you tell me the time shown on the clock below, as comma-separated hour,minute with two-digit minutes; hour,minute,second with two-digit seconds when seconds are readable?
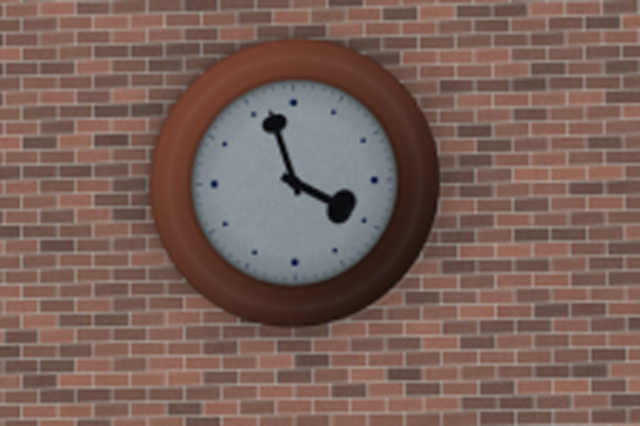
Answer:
3,57
